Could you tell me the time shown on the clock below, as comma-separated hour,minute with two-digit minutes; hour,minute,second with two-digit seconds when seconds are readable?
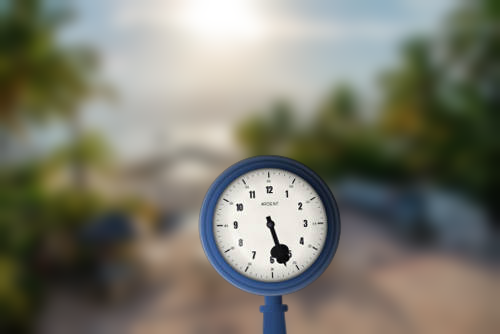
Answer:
5,27
